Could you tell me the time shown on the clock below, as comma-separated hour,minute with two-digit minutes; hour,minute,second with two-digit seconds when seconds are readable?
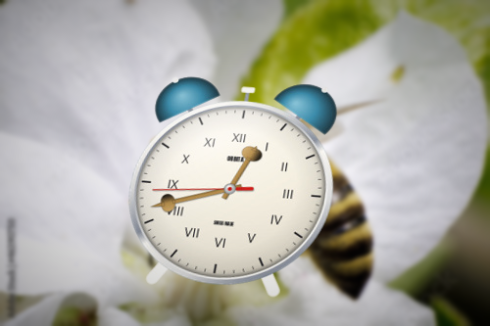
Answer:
12,41,44
